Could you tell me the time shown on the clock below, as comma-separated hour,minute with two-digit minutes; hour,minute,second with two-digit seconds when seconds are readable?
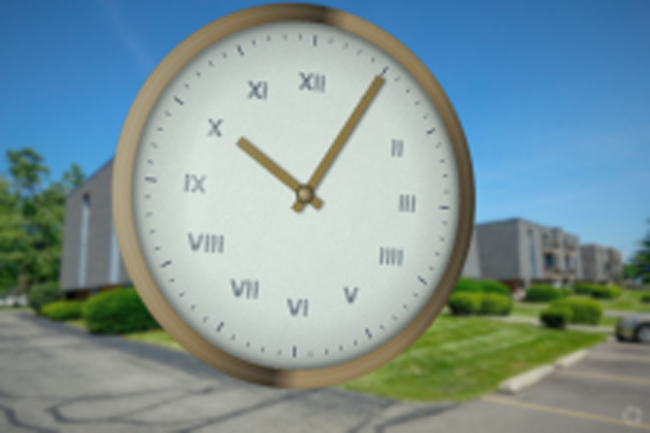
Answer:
10,05
